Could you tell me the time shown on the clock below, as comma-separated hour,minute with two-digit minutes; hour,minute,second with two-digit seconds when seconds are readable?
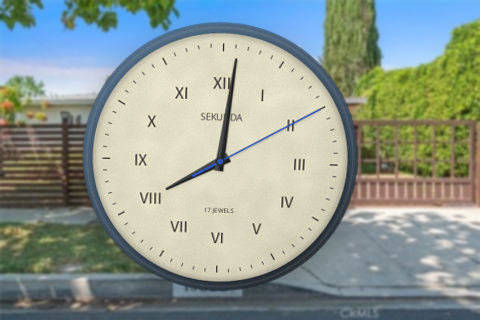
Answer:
8,01,10
